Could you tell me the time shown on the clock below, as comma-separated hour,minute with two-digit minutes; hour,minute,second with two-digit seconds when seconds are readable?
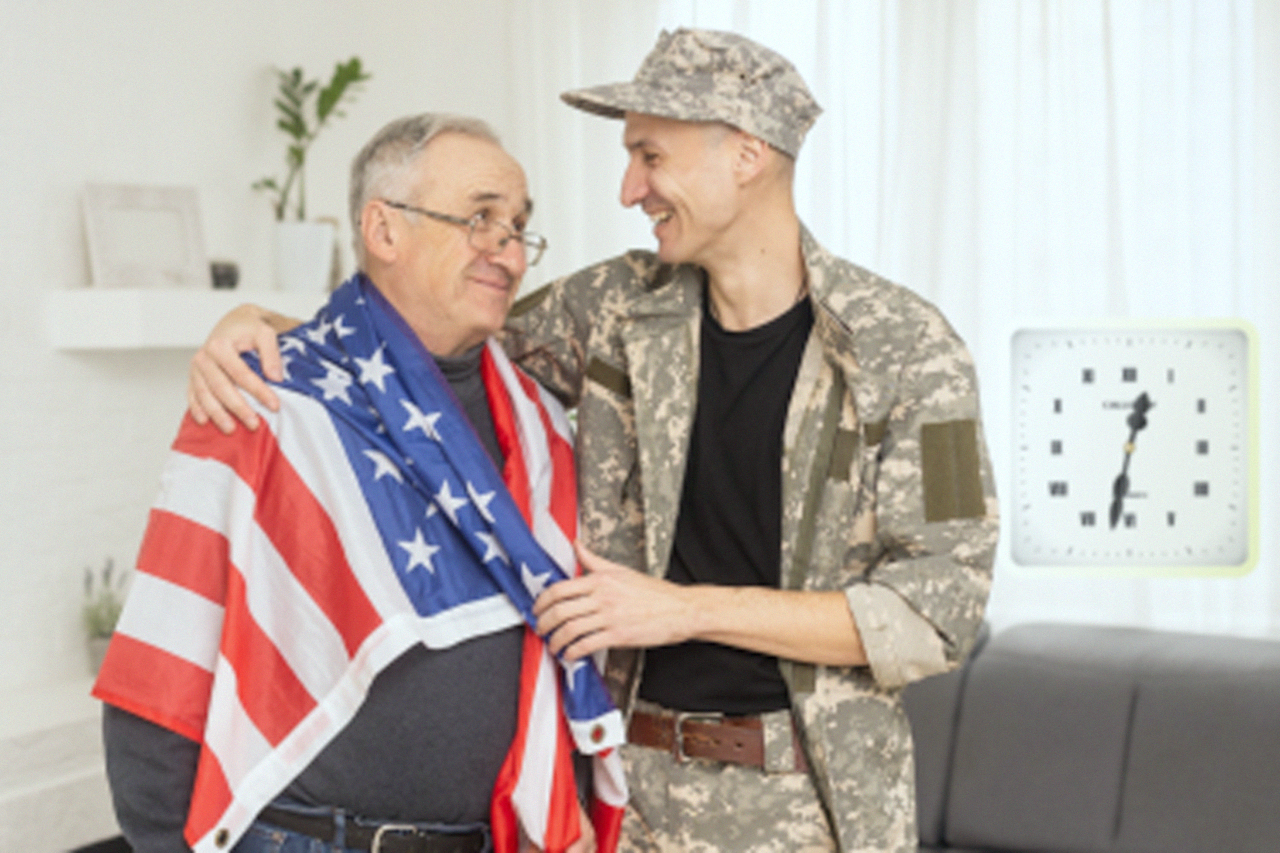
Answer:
12,32
